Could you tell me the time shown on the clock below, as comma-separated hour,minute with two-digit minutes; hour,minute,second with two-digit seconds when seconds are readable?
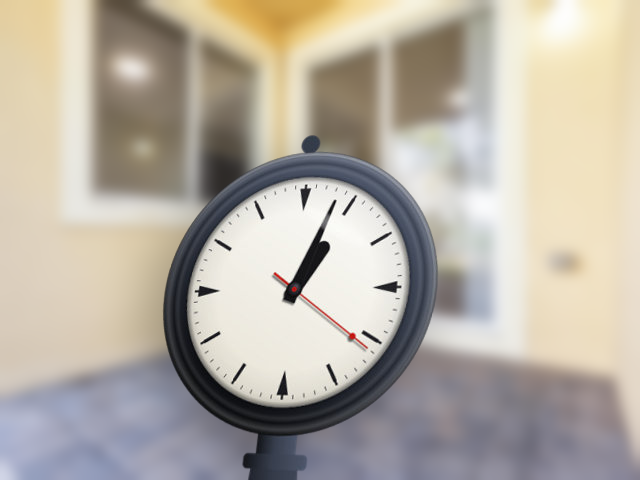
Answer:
1,03,21
